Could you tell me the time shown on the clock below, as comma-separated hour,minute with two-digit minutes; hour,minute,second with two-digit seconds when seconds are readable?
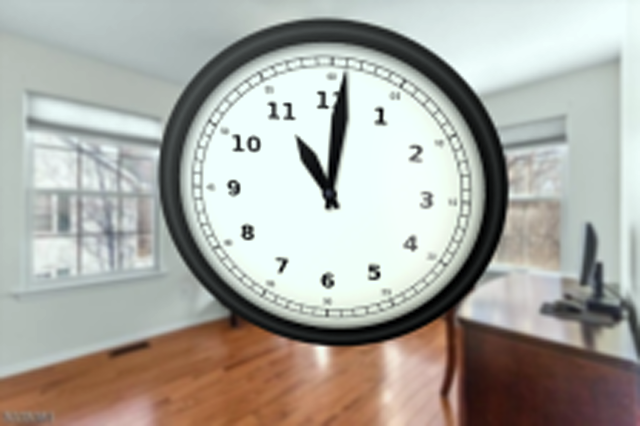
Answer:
11,01
